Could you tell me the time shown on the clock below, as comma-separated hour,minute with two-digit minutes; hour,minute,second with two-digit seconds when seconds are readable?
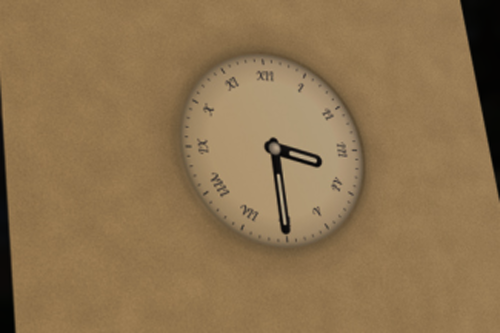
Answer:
3,30
